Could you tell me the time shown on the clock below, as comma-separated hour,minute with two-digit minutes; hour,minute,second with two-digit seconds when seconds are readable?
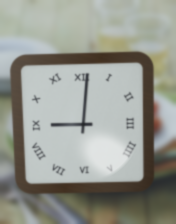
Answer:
9,01
